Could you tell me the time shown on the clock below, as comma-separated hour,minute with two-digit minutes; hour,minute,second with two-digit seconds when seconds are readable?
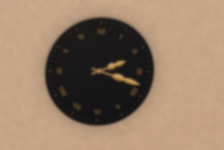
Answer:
2,18
